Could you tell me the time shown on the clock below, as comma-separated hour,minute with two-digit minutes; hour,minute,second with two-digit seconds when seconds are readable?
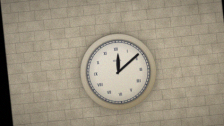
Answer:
12,09
